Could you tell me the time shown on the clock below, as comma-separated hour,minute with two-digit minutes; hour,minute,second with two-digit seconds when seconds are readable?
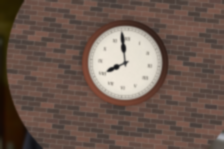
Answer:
7,58
